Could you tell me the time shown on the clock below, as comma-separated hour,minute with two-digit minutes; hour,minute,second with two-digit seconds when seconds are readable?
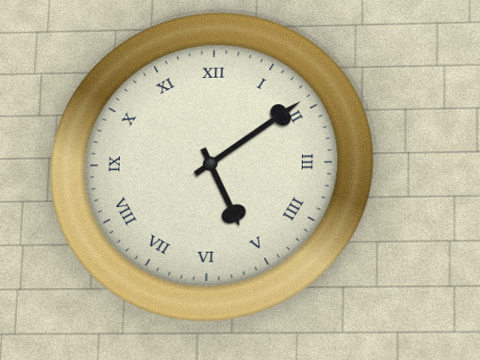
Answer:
5,09
